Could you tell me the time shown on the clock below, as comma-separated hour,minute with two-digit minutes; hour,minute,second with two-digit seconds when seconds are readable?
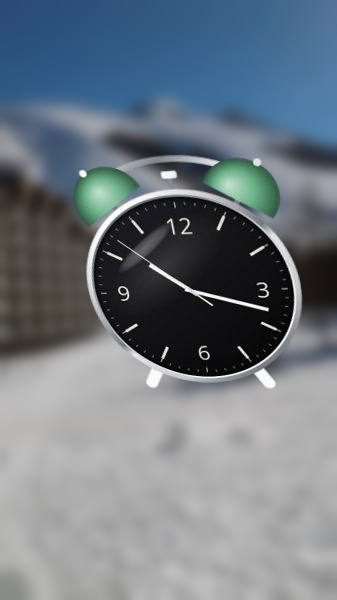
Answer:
10,17,52
